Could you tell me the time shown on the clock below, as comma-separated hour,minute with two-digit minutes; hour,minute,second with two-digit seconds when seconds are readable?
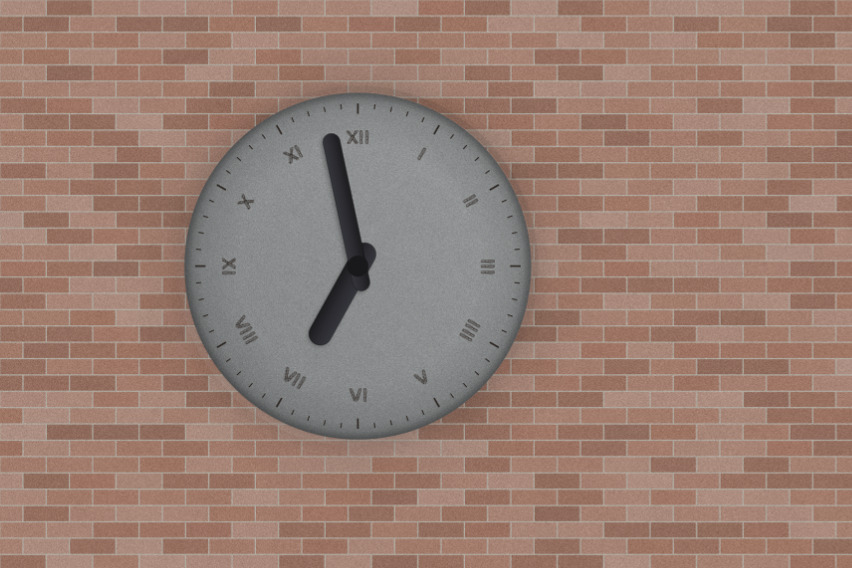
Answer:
6,58
